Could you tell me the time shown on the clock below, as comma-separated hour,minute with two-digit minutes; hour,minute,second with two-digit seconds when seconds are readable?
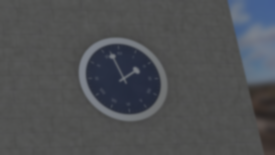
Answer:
1,57
